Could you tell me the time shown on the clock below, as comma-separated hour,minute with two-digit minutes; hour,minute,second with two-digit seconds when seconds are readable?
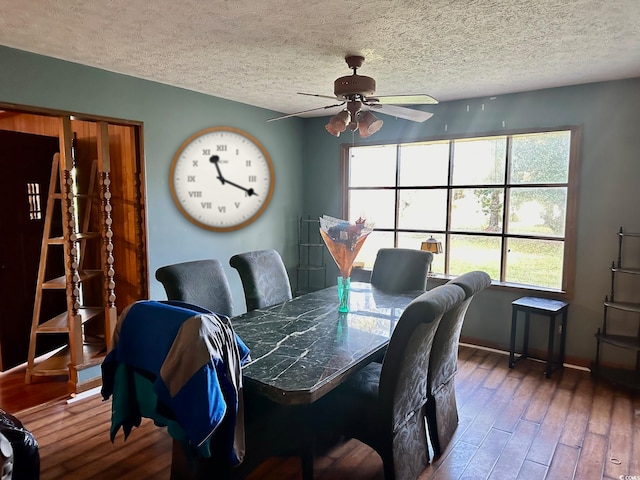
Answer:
11,19
